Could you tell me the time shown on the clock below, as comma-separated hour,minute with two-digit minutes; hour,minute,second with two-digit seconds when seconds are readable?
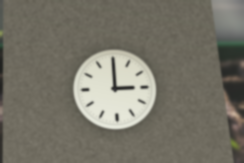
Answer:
3,00
